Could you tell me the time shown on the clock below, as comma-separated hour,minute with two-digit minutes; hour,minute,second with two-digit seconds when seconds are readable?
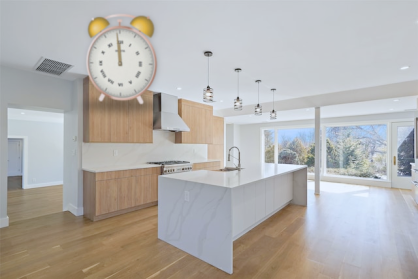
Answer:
11,59
